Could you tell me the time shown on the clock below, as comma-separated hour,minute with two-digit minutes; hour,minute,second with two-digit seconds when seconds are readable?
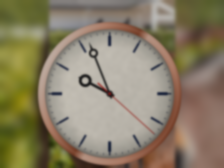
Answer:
9,56,22
